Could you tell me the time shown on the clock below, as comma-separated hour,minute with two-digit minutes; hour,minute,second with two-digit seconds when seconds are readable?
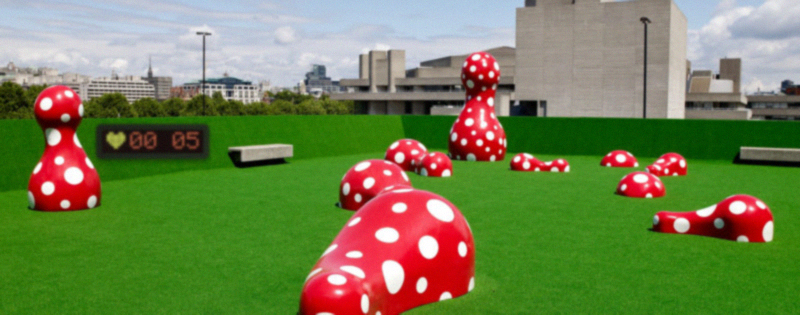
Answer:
0,05
